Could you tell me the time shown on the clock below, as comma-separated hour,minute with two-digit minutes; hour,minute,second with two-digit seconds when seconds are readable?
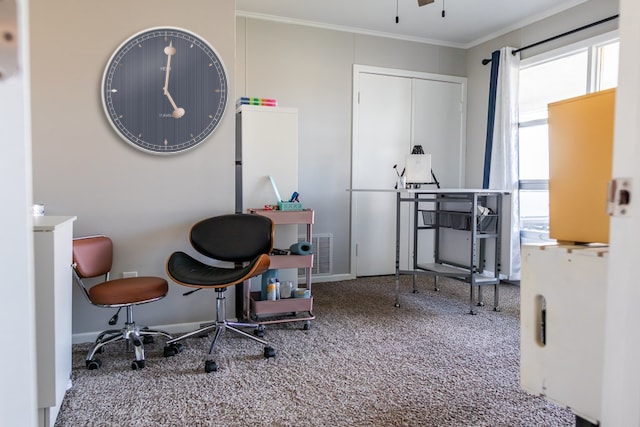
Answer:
5,01
